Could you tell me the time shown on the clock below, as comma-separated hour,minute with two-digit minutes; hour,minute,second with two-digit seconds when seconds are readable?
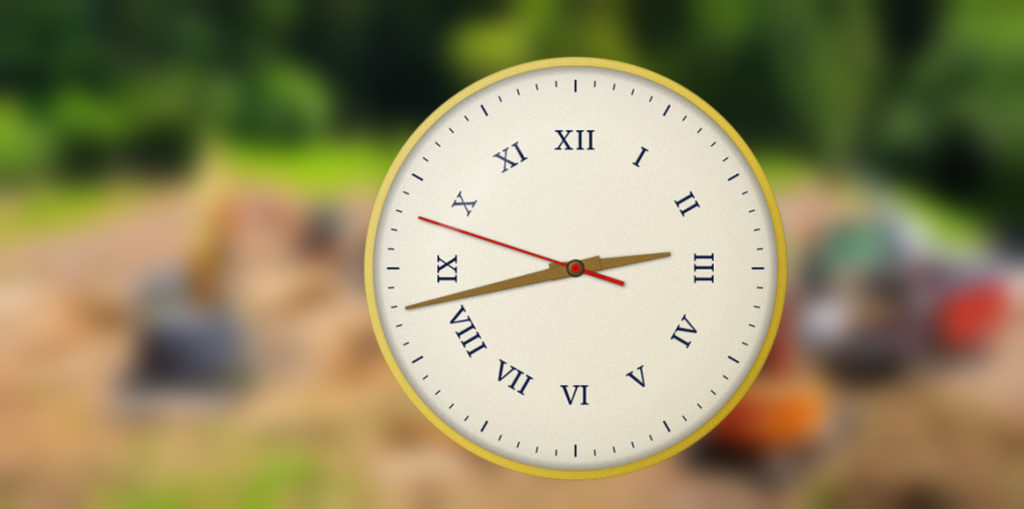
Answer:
2,42,48
